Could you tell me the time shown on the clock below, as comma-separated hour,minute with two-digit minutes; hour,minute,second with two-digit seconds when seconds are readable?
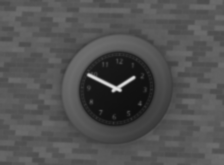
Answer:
1,49
